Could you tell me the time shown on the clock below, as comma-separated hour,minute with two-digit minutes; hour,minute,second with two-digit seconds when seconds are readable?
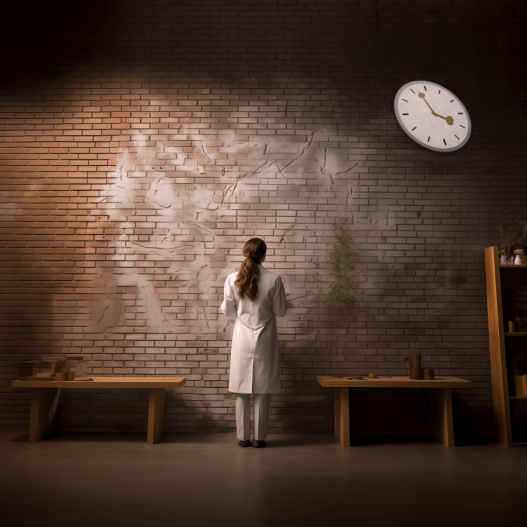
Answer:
3,57
